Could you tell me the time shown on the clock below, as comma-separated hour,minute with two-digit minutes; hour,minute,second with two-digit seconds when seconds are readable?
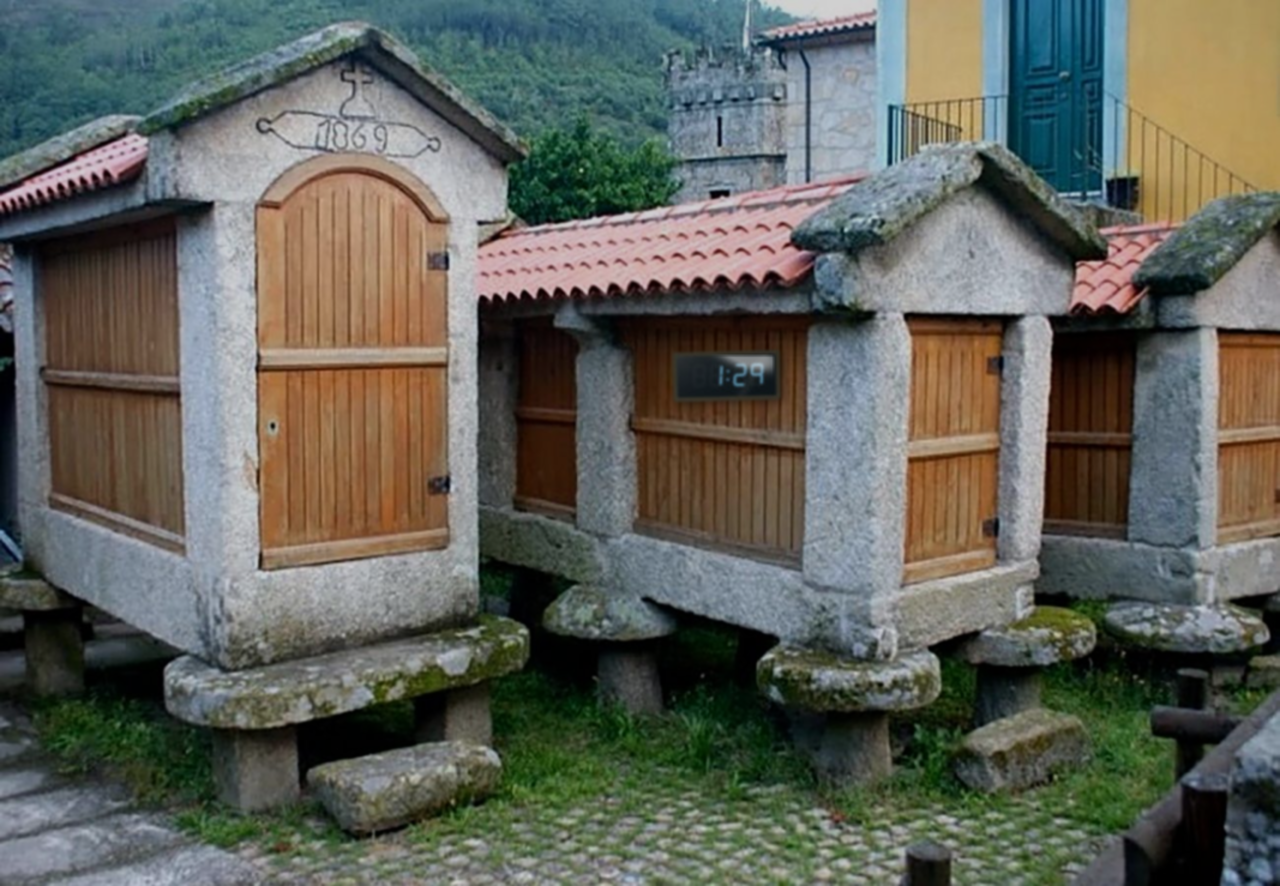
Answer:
1,29
